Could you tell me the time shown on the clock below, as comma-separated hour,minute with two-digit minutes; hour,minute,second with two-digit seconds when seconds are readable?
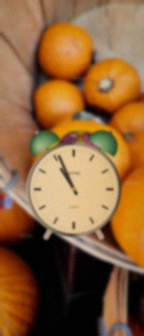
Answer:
10,56
